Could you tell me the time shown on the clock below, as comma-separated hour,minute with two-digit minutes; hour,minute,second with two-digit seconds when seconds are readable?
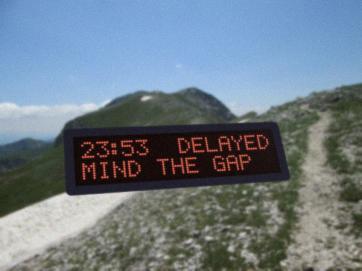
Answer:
23,53
